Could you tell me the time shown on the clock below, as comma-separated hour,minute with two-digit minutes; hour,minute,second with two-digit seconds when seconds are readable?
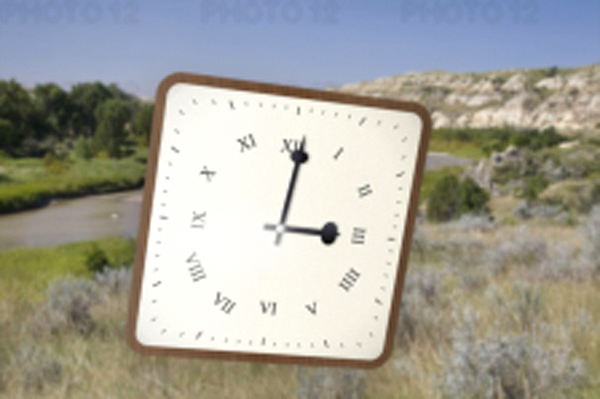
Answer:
3,01
